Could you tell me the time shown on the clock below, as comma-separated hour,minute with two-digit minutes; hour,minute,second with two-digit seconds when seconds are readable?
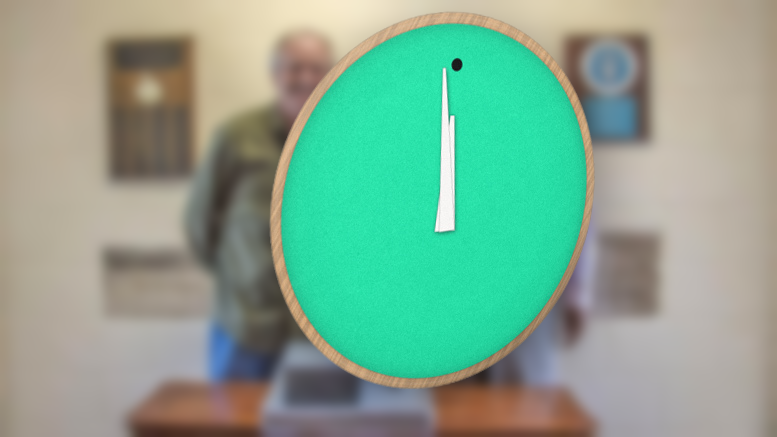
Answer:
11,59
